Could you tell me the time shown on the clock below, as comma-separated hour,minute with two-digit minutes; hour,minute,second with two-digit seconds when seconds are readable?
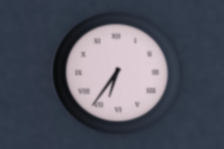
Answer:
6,36
